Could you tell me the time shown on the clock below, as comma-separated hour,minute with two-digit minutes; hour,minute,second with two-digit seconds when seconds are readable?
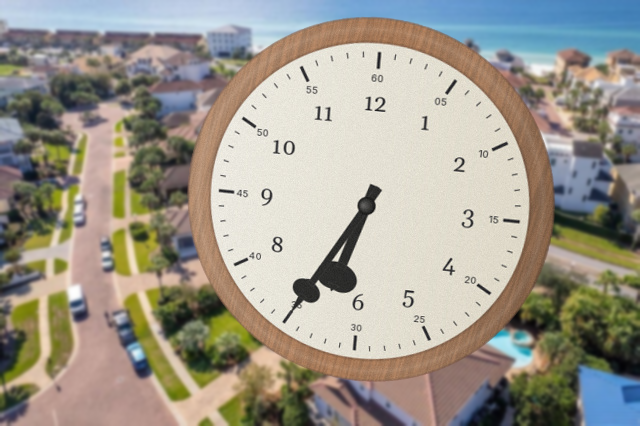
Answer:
6,35
